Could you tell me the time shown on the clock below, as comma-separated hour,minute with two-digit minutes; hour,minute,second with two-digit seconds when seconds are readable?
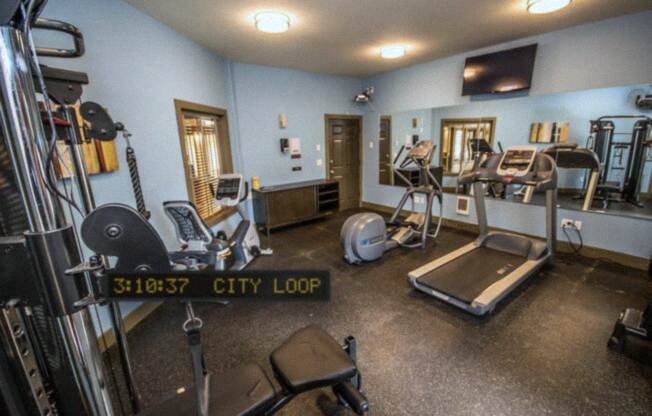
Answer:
3,10,37
